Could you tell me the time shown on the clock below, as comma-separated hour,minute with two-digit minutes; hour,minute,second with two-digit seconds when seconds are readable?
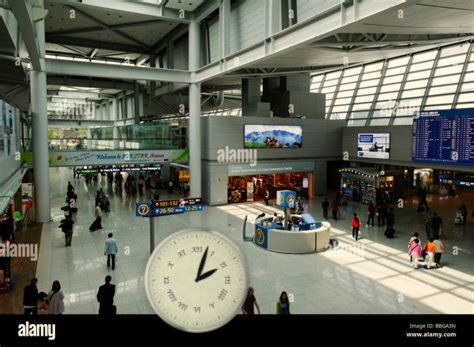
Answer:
2,03
